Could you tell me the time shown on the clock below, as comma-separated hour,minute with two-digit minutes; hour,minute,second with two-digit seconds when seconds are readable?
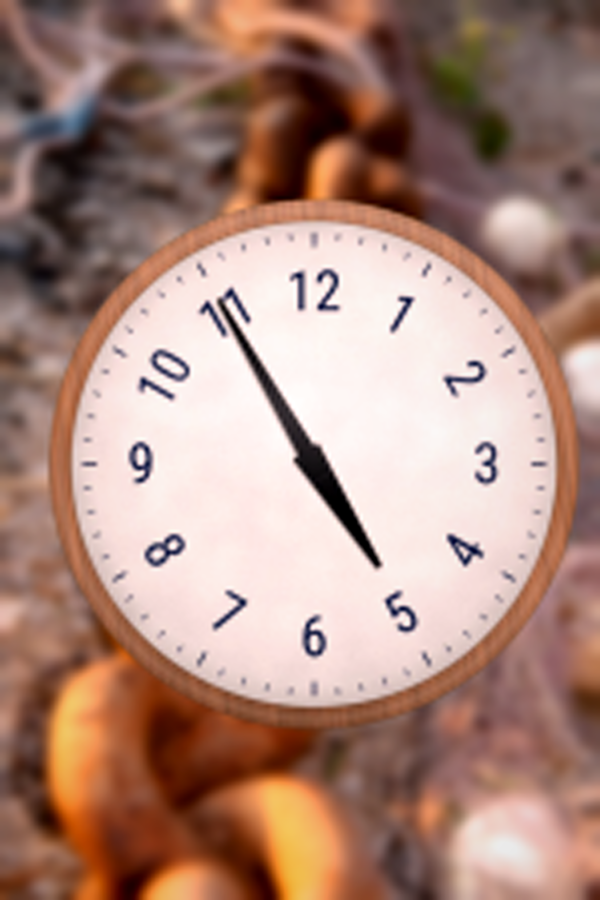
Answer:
4,55
